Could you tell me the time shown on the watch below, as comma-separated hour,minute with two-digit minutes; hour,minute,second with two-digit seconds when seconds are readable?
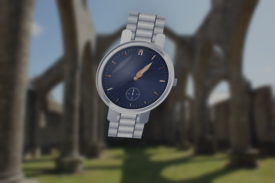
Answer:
1,06
